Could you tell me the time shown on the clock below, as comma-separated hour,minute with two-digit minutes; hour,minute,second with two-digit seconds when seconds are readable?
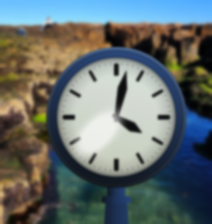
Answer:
4,02
